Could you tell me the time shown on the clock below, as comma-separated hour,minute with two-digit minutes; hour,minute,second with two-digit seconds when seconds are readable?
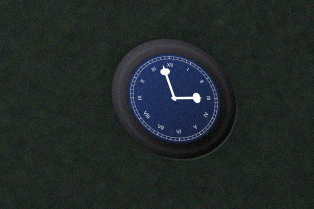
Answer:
2,58
